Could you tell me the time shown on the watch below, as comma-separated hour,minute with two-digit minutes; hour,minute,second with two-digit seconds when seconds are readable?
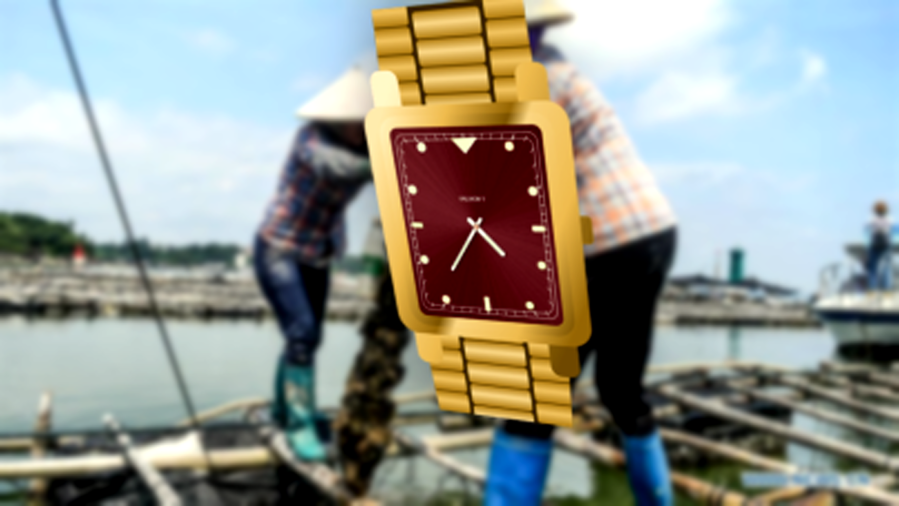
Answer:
4,36
